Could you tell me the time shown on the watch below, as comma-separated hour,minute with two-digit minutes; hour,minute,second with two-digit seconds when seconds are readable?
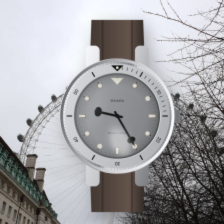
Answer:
9,25
